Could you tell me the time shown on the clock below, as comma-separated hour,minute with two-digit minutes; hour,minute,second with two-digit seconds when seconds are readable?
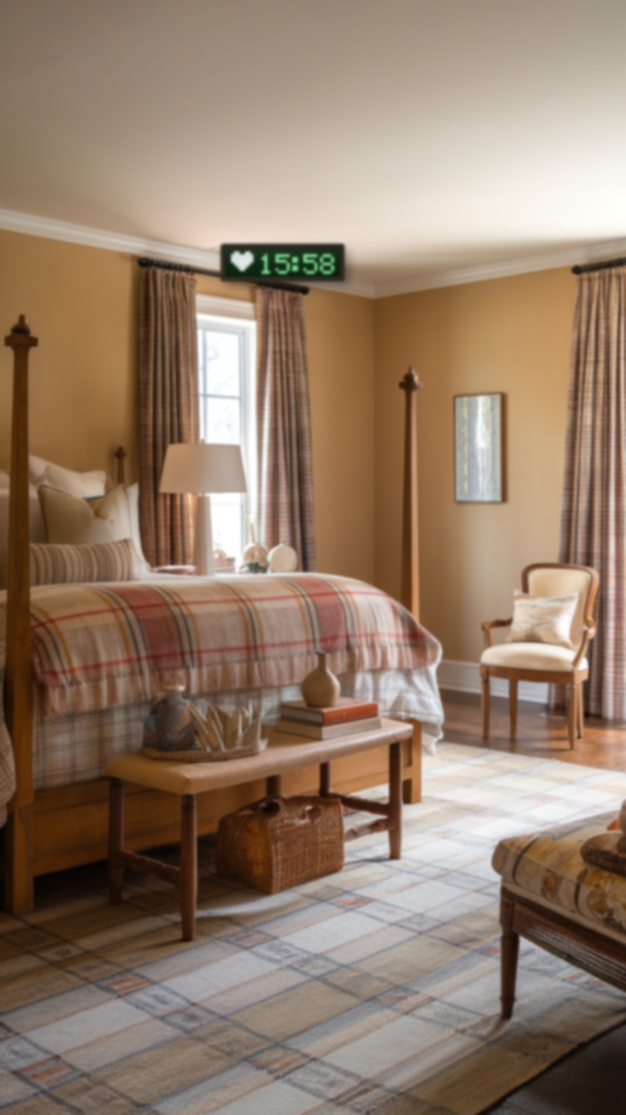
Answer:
15,58
